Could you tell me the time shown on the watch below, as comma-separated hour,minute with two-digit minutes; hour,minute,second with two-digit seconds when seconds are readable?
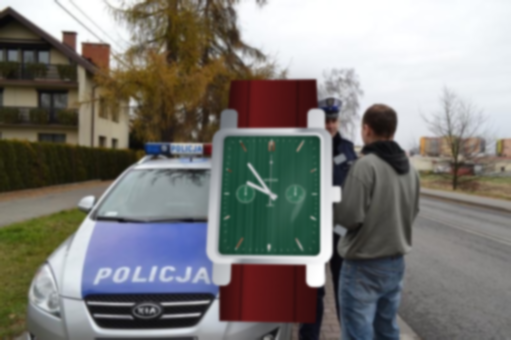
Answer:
9,54
